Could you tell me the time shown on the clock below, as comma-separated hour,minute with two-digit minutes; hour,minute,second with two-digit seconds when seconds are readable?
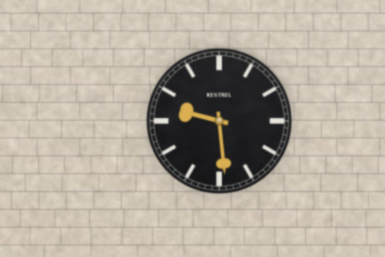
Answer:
9,29
